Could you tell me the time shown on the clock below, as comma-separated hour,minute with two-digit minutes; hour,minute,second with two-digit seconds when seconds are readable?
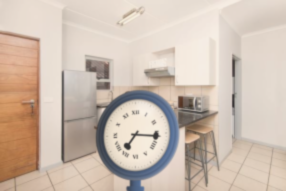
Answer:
7,16
